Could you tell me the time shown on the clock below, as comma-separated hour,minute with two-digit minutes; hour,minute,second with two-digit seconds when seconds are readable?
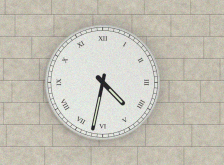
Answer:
4,32
